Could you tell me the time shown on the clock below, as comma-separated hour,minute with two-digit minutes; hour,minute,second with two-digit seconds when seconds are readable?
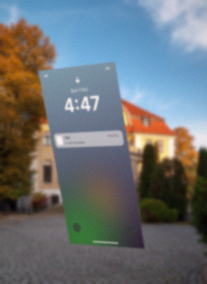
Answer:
4,47
